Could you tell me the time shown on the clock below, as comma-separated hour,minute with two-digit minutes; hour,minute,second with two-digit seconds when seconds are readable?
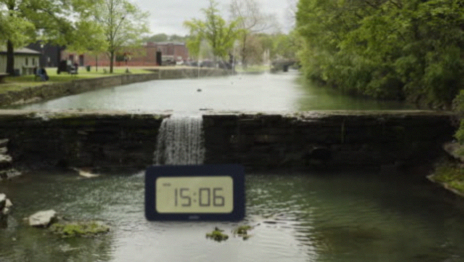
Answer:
15,06
